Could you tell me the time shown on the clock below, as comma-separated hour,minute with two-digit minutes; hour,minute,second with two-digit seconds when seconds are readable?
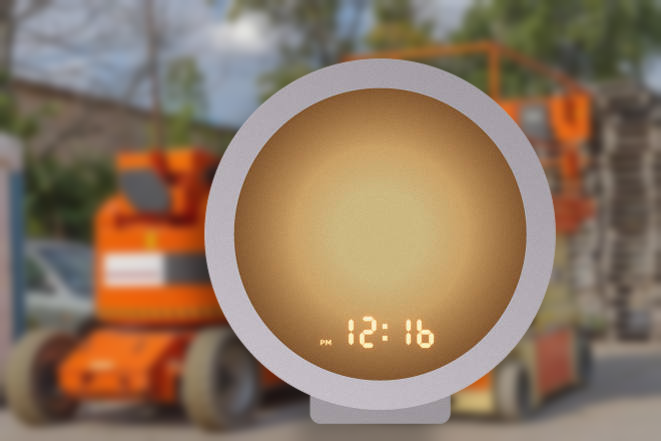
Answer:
12,16
